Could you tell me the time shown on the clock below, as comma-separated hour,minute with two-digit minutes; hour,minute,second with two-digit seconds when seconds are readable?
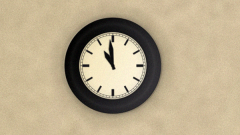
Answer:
10,59
